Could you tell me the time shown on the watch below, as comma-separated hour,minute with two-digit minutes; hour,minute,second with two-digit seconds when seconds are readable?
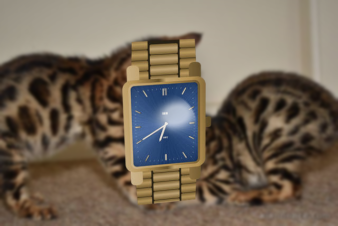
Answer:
6,40
